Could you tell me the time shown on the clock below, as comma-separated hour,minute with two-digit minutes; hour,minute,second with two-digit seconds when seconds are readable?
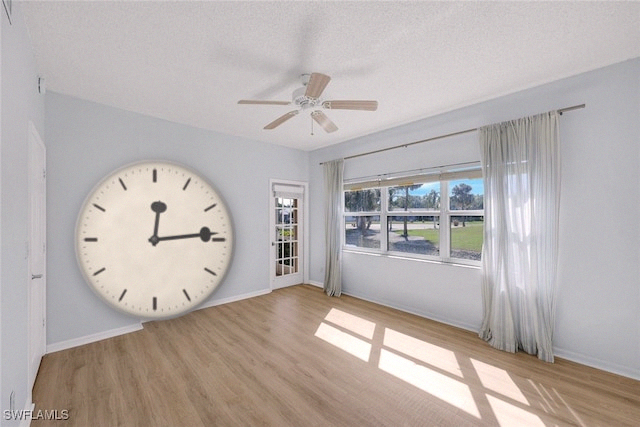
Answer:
12,14
